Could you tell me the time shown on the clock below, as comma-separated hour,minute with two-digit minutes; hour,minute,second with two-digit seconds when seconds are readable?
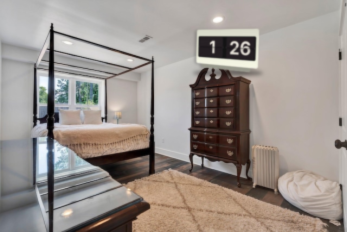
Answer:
1,26
